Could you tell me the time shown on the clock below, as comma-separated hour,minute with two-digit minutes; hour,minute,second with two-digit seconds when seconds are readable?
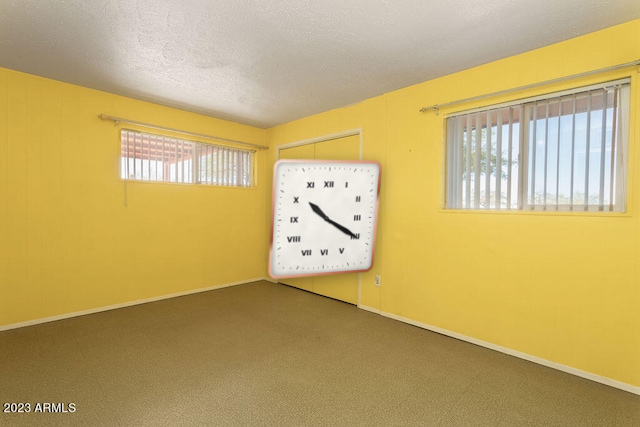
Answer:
10,20
